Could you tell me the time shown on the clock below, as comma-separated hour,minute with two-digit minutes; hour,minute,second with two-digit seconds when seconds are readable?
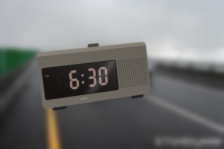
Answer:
6,30
